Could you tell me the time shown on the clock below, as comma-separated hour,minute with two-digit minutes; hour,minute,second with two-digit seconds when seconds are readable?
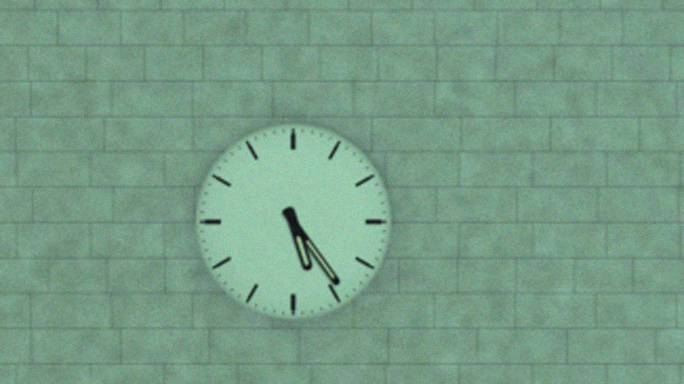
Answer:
5,24
